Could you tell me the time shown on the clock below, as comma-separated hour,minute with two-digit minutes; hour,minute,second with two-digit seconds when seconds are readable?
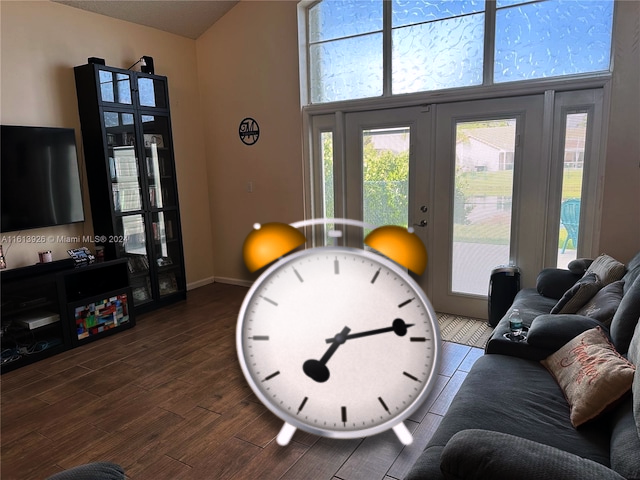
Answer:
7,13
